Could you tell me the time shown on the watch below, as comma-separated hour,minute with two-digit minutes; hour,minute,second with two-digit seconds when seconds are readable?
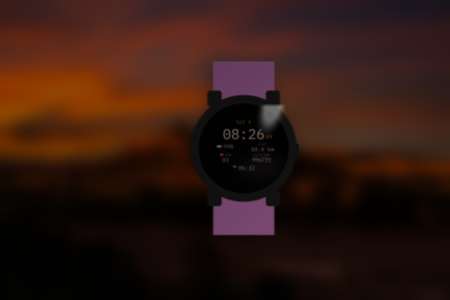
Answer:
8,26
